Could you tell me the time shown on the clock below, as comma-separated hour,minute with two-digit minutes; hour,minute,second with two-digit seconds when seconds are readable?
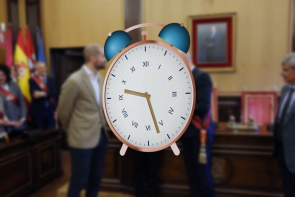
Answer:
9,27
